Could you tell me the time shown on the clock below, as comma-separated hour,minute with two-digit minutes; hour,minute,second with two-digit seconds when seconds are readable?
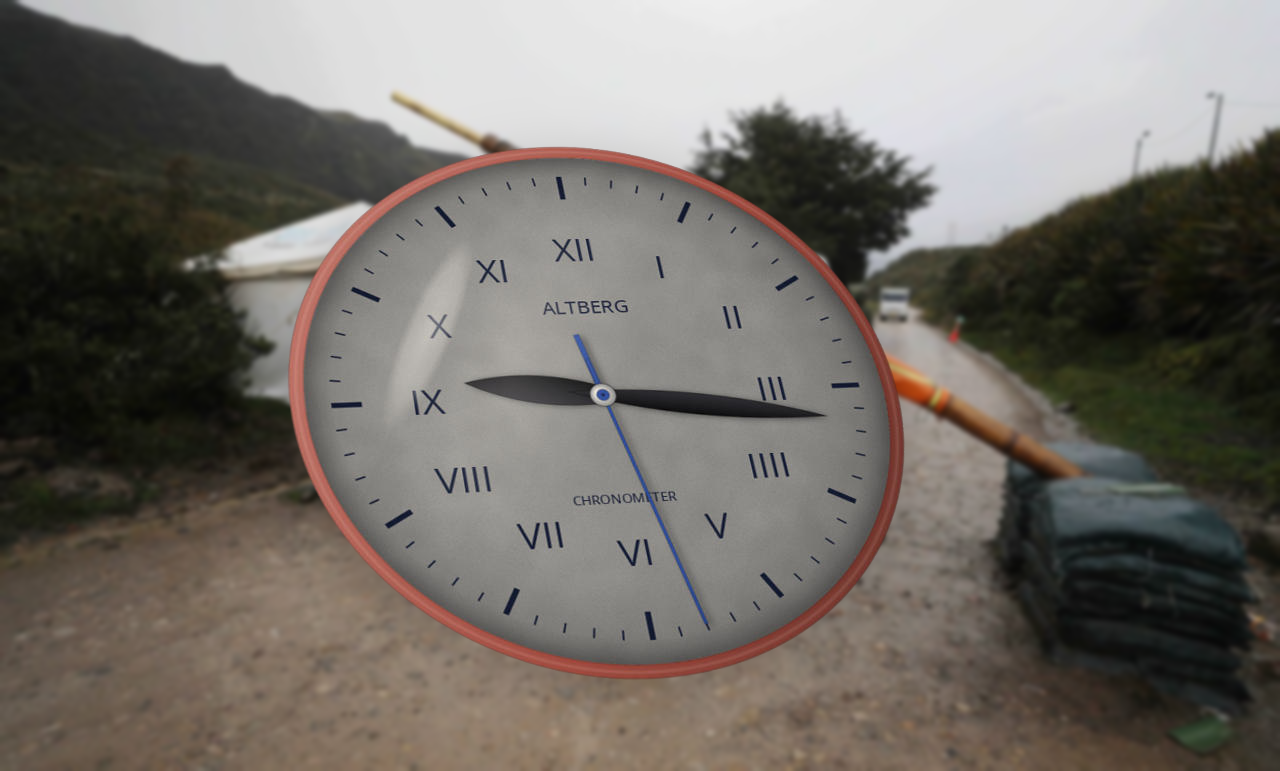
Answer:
9,16,28
